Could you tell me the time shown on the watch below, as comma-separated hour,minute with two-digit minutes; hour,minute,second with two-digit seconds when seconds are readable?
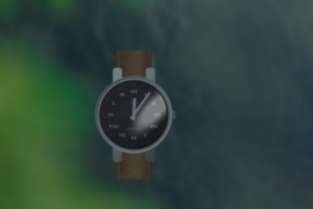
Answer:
12,06
